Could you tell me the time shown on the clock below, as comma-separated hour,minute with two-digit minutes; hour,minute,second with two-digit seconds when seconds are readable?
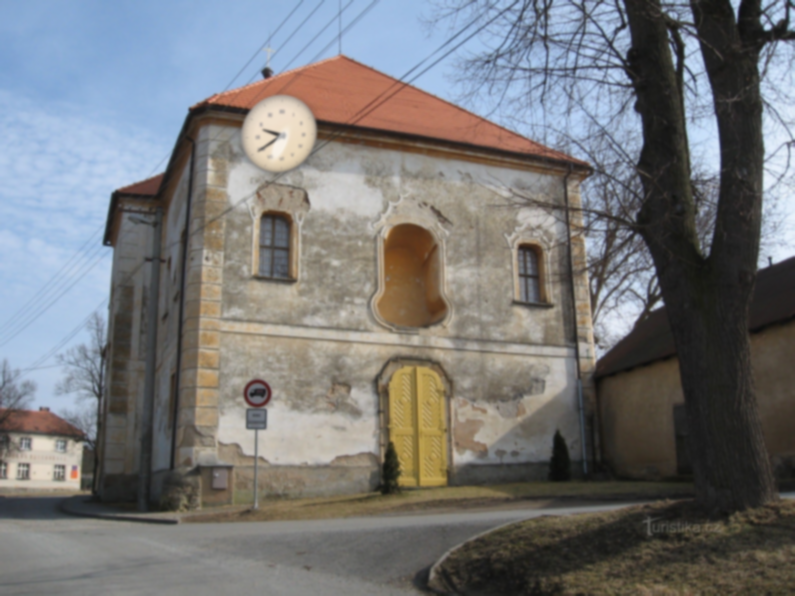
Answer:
9,40
